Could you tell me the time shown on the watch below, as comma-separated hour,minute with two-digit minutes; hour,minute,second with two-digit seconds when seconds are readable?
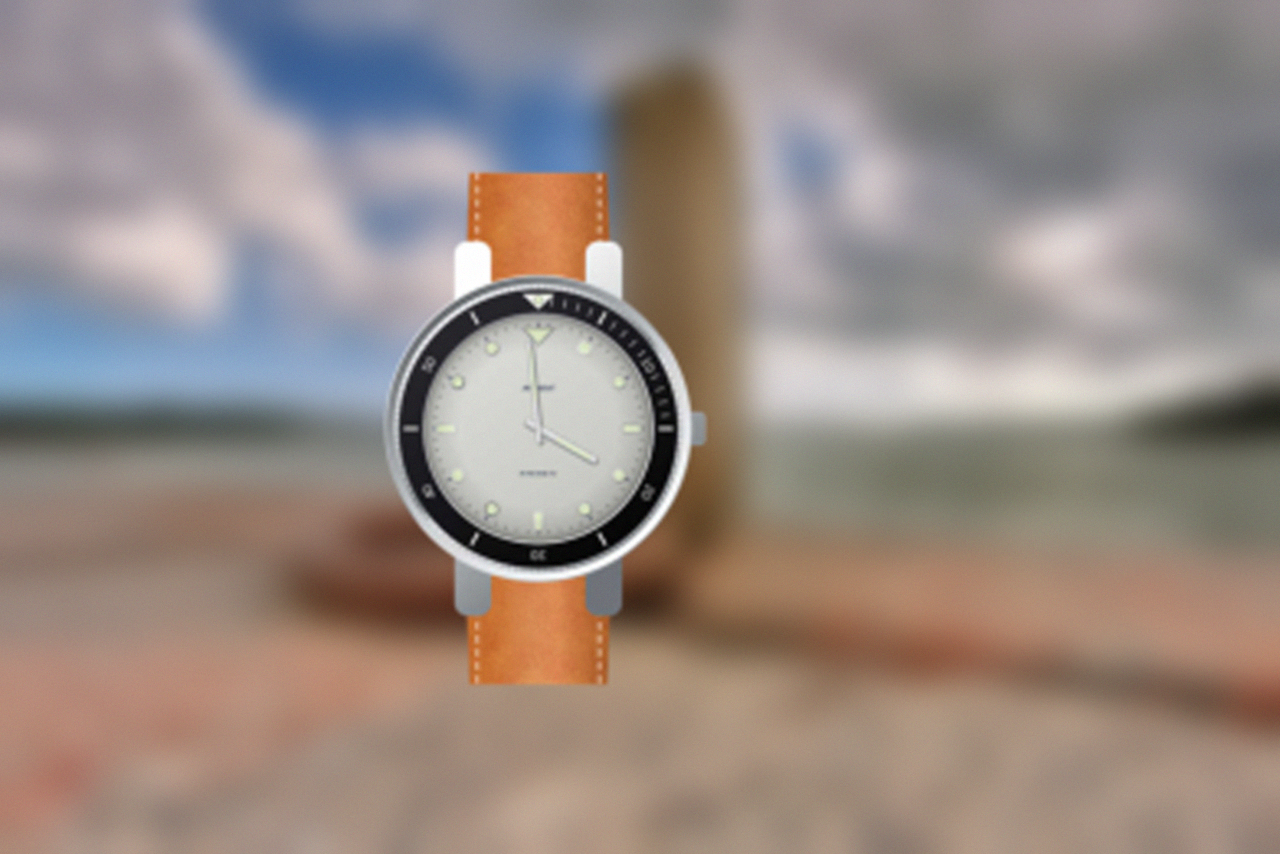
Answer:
3,59
